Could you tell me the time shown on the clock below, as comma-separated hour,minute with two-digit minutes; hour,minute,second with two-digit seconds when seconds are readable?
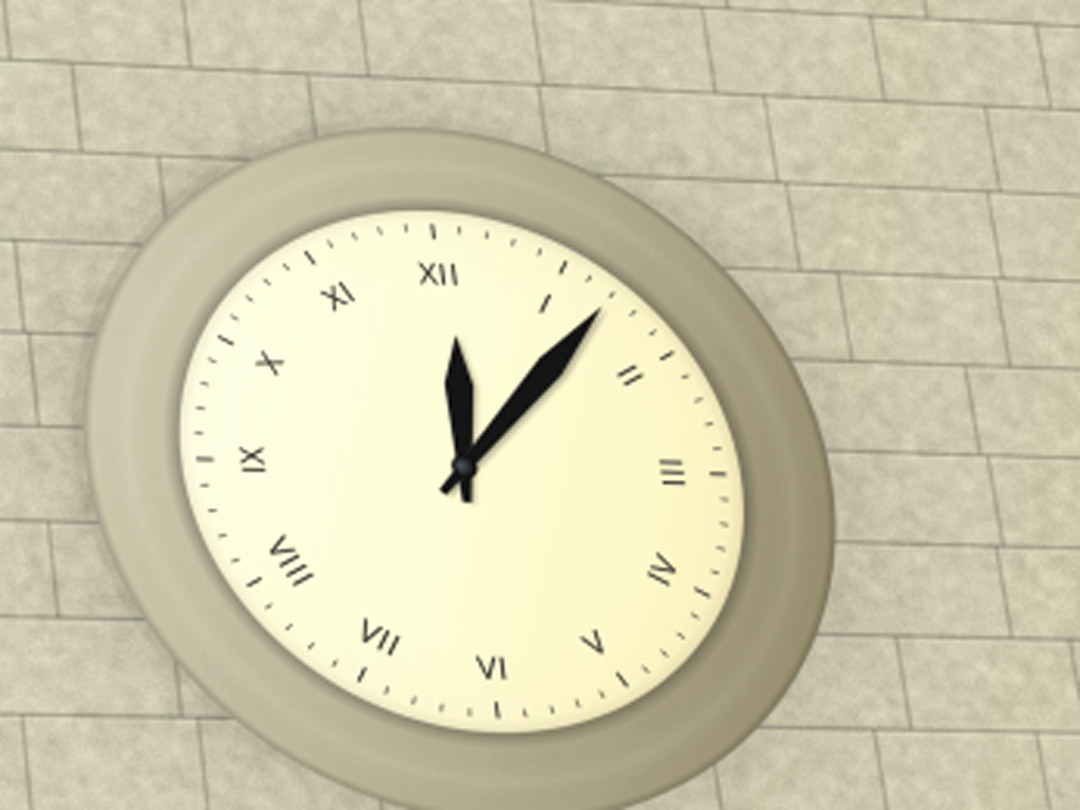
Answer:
12,07
